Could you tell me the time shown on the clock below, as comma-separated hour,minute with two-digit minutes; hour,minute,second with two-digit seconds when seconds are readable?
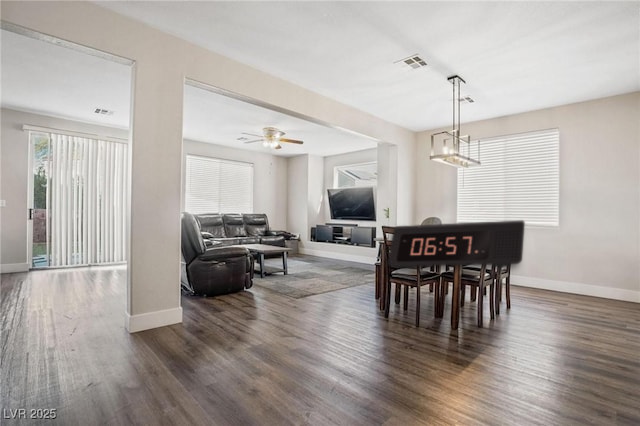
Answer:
6,57
